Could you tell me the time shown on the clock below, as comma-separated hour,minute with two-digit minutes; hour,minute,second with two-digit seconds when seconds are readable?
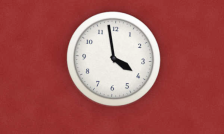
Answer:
3,58
